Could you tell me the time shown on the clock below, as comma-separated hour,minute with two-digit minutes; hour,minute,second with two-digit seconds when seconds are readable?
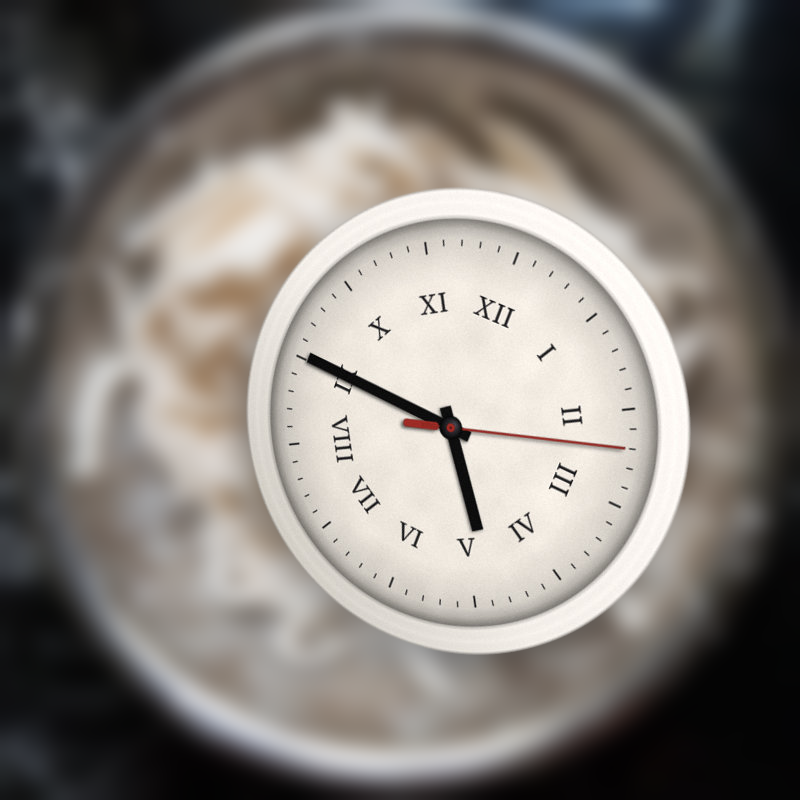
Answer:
4,45,12
